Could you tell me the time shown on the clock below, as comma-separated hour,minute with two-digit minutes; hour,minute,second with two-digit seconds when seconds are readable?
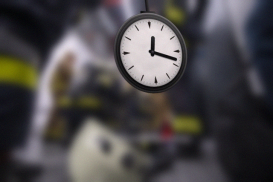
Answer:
12,18
